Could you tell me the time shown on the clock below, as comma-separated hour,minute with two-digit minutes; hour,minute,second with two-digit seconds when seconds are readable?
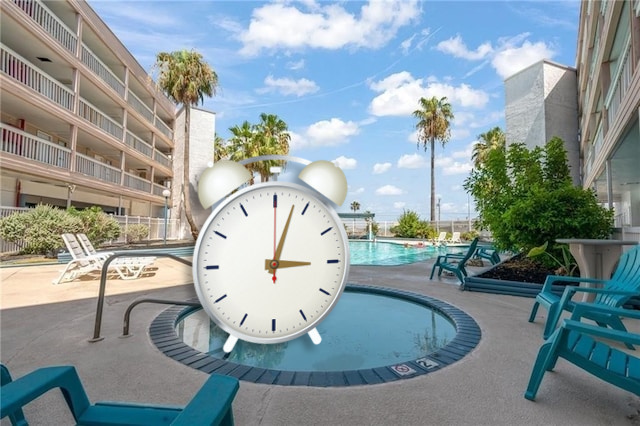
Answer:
3,03,00
